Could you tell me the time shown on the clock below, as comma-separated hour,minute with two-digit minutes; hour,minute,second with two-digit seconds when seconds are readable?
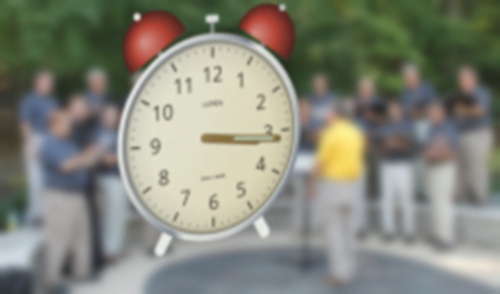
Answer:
3,16
